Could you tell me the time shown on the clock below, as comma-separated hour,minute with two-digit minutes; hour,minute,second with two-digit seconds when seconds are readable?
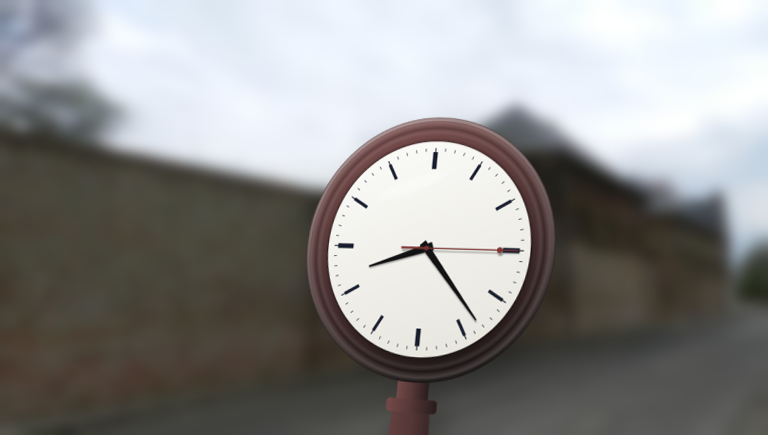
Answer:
8,23,15
